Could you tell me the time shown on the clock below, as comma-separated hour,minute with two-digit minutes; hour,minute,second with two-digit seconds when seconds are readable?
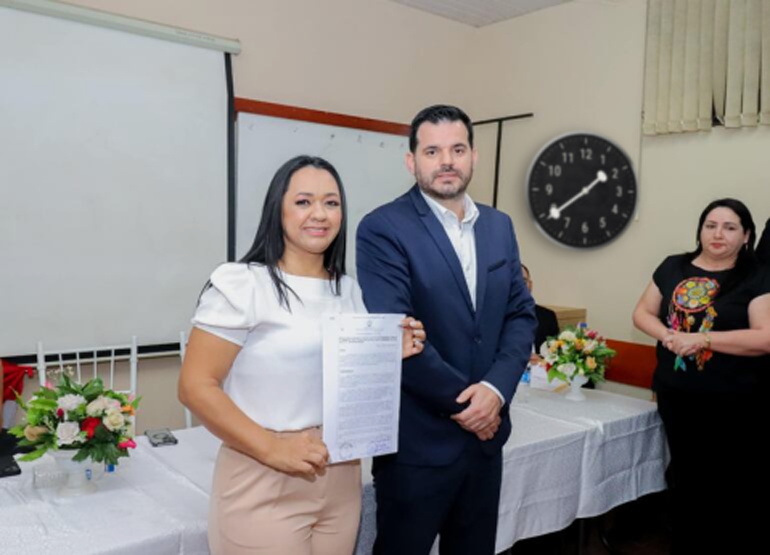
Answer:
1,39
